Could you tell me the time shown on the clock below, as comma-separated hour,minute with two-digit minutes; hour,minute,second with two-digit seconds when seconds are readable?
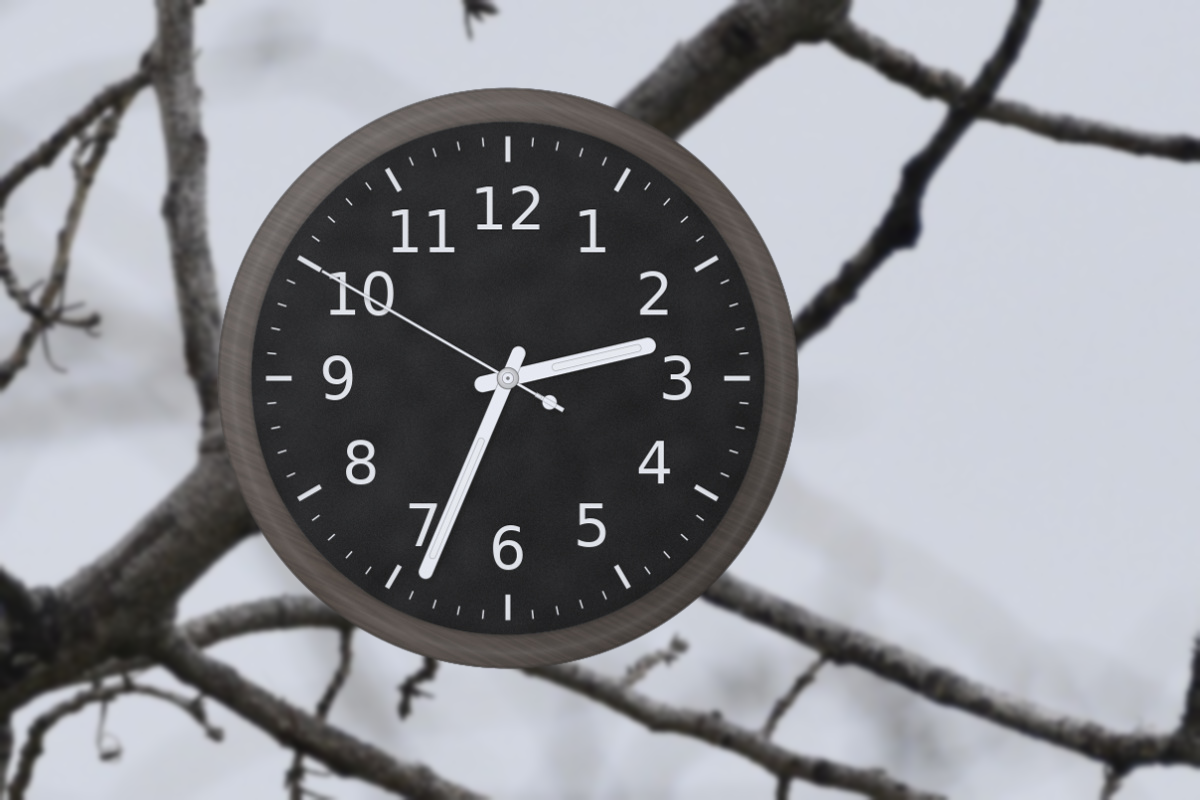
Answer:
2,33,50
